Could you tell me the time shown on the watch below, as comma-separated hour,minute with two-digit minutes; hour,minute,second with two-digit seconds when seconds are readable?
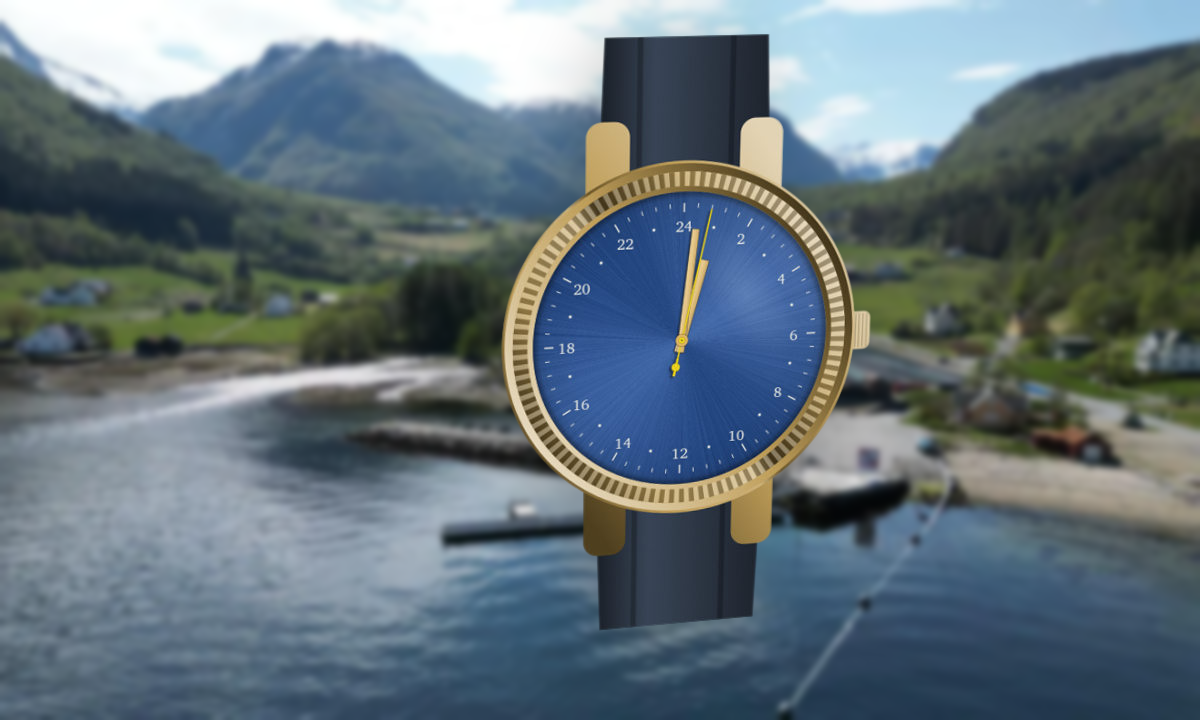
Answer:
1,01,02
